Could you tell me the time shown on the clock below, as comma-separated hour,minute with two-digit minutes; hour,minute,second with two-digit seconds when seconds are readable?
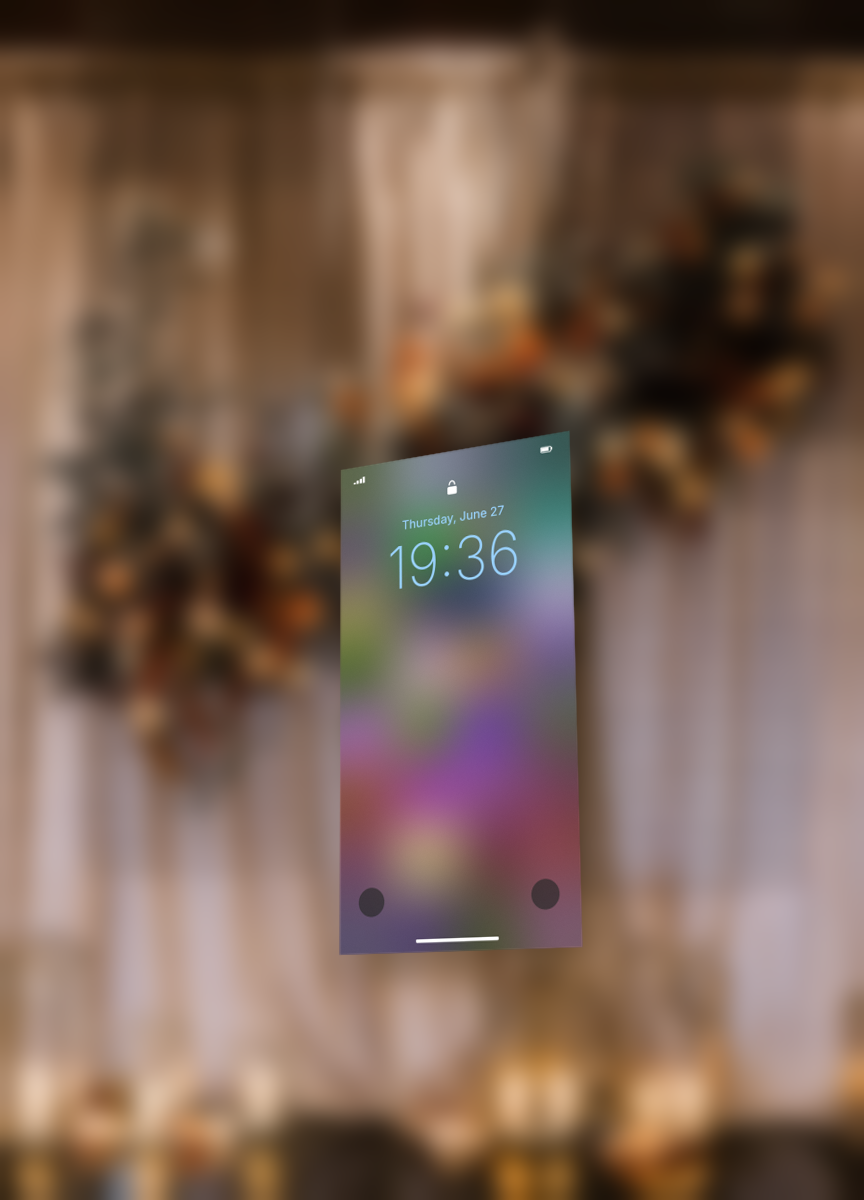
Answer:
19,36
